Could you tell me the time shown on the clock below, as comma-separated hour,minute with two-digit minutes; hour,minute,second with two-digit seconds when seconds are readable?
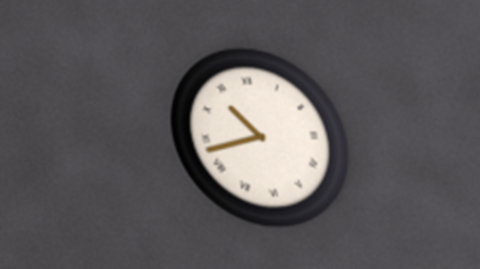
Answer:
10,43
